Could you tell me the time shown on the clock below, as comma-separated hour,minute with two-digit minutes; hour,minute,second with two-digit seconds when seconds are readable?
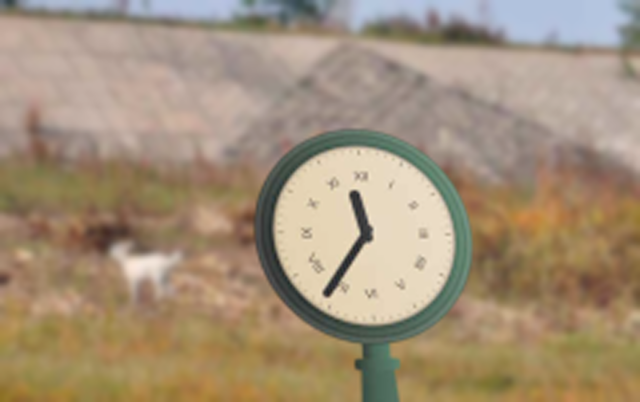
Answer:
11,36
